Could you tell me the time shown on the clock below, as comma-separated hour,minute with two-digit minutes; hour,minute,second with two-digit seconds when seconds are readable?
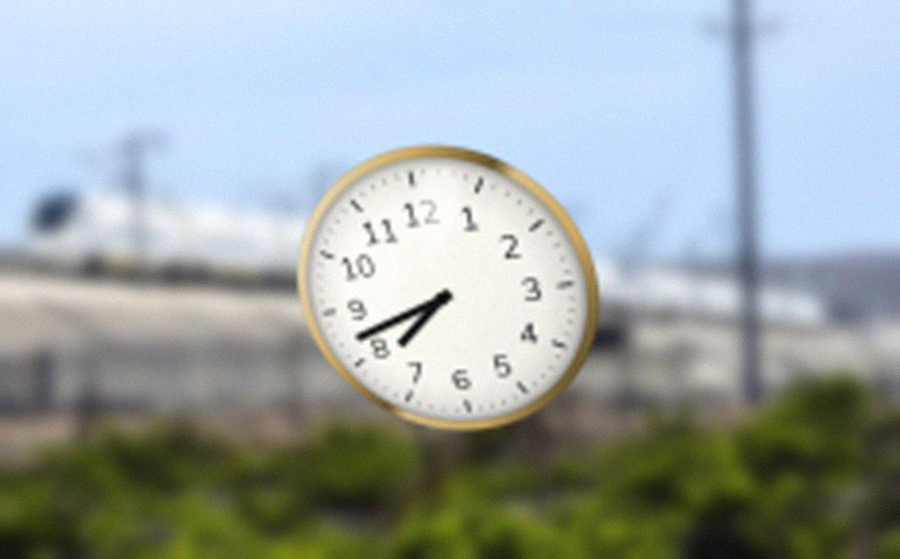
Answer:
7,42
